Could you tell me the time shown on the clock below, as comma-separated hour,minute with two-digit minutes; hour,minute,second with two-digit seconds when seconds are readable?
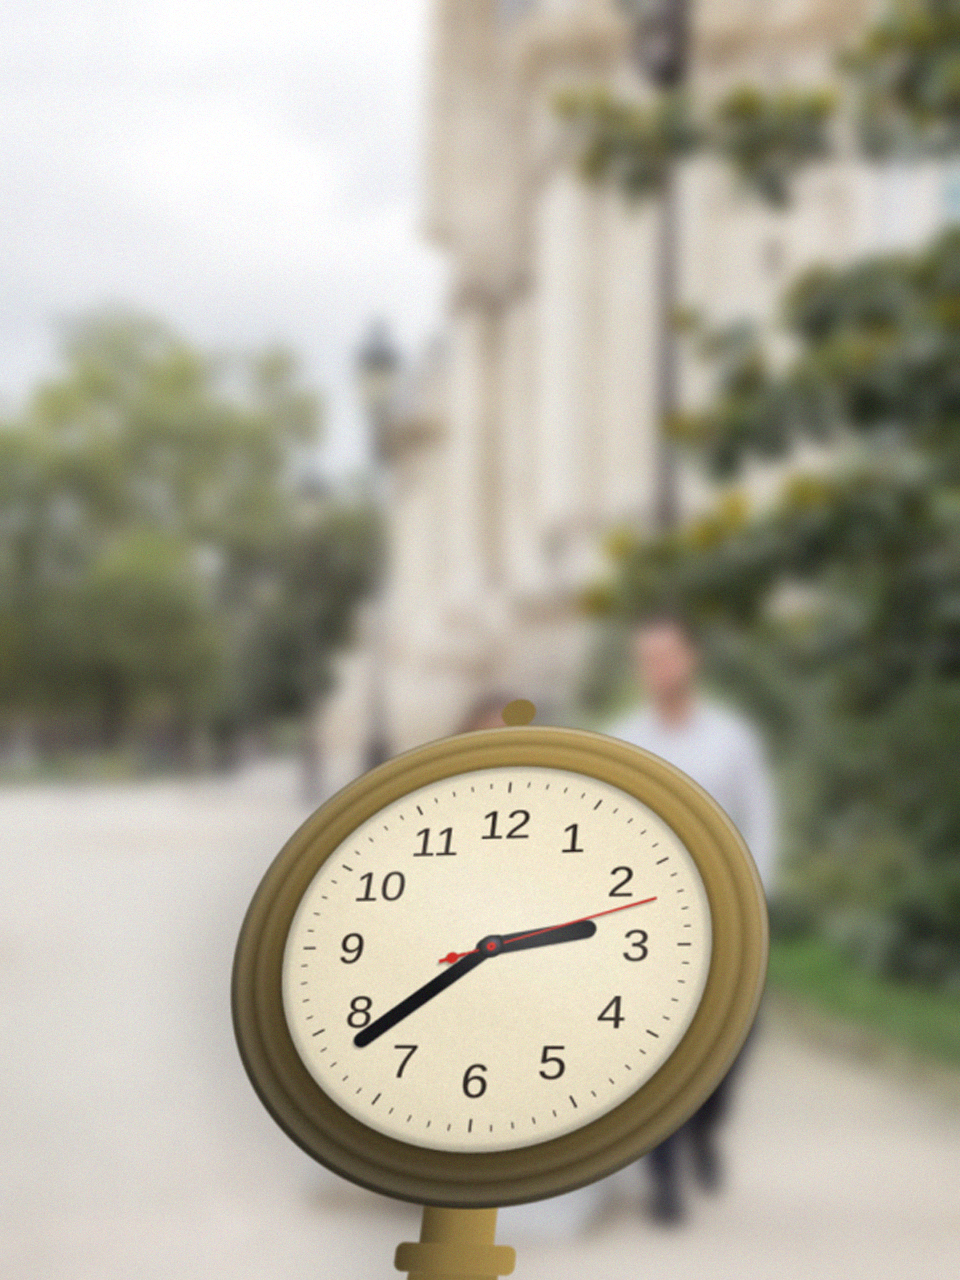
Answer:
2,38,12
